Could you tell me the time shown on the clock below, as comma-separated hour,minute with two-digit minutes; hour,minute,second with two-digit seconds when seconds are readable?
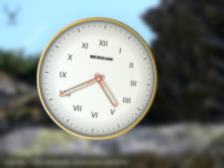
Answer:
4,40
